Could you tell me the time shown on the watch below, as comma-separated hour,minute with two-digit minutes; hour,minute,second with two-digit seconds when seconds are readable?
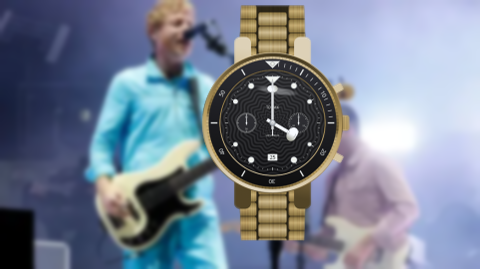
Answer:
4,00
